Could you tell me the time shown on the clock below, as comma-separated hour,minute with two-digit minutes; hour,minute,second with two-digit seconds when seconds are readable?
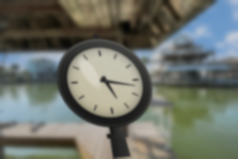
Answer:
5,17
